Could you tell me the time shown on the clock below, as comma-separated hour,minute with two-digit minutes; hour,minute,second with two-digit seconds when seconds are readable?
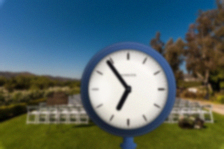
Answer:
6,54
